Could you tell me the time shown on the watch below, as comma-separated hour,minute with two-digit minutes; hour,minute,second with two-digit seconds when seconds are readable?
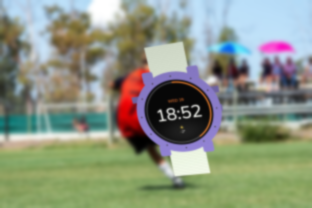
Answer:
18,52
